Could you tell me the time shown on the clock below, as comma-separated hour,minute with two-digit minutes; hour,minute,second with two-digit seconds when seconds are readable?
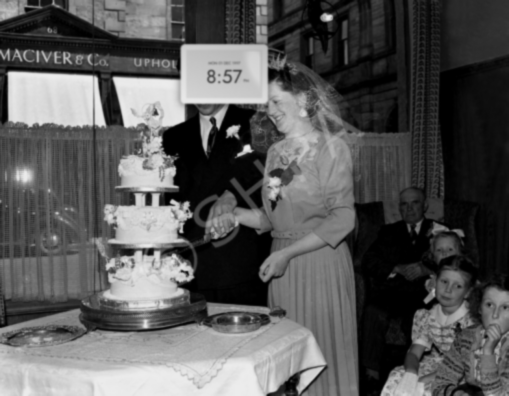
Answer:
8,57
